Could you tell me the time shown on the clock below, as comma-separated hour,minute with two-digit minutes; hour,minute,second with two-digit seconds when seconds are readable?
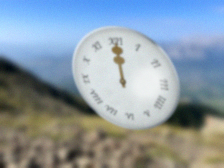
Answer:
12,00
